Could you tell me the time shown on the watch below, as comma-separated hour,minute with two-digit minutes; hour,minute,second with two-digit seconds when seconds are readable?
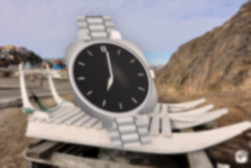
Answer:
7,01
